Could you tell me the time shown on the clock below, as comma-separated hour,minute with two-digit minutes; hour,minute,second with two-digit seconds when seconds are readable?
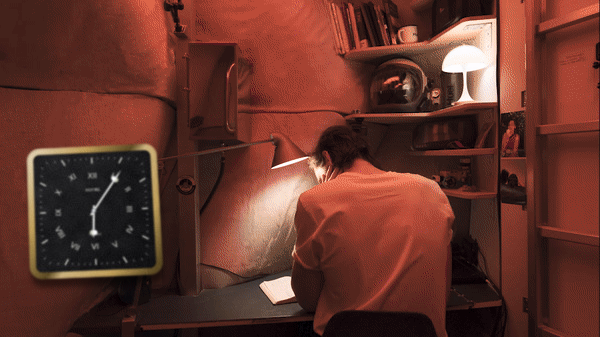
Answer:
6,06
